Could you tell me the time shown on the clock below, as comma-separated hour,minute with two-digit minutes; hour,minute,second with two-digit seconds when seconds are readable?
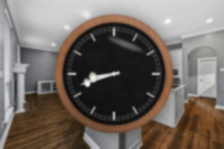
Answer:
8,42
